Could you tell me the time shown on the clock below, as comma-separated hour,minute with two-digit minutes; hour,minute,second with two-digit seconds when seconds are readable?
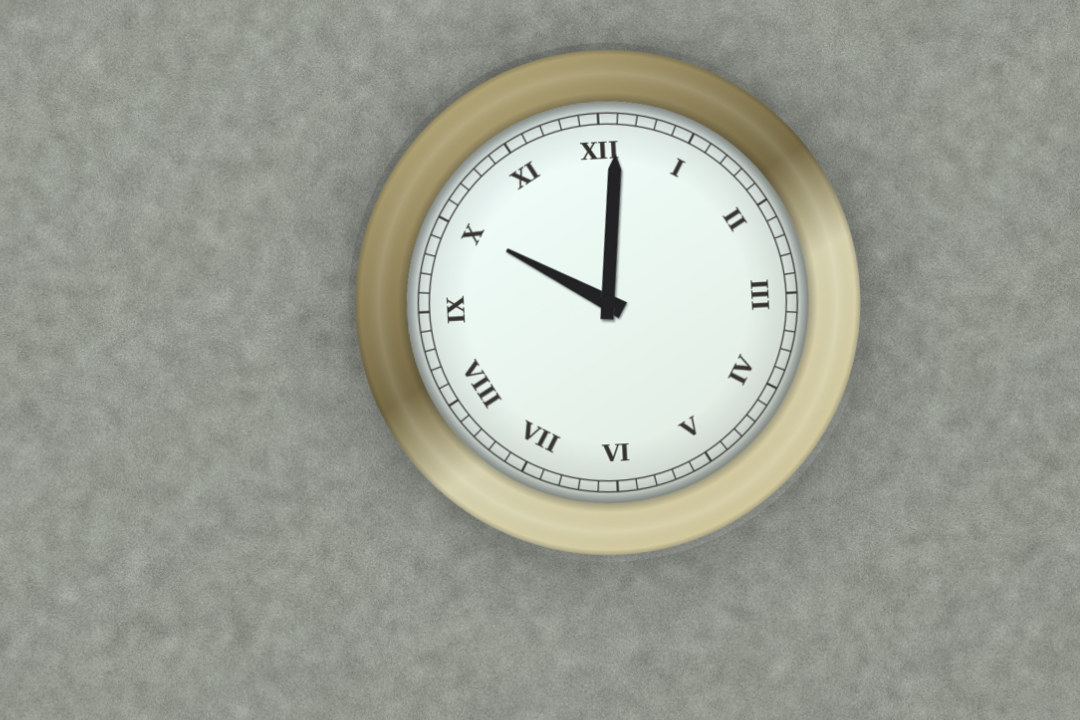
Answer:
10,01
